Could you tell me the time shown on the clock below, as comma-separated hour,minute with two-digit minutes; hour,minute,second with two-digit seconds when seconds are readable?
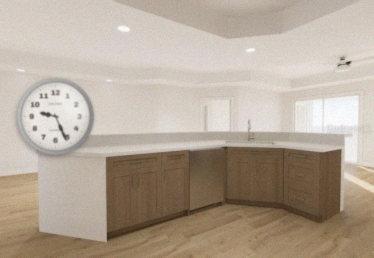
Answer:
9,26
